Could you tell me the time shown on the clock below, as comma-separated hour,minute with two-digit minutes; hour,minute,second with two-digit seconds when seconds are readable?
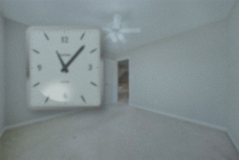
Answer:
11,07
